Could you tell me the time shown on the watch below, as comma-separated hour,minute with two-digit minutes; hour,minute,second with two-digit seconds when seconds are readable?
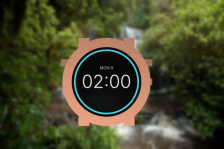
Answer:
2,00
